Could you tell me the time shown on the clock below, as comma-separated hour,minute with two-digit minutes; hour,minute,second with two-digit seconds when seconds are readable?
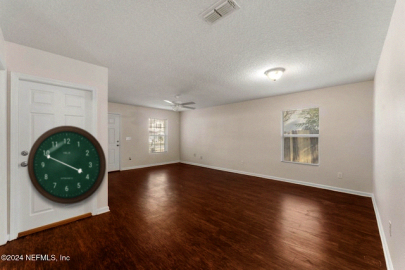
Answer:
3,49
